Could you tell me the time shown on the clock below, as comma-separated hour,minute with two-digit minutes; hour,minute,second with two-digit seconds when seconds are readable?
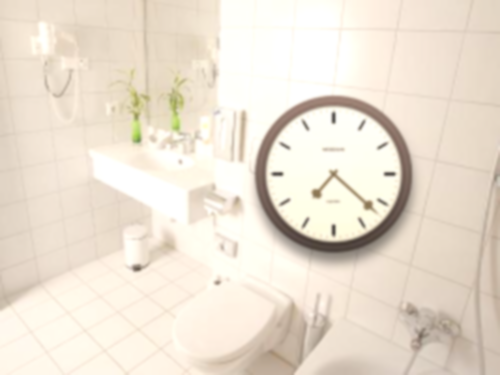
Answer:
7,22
